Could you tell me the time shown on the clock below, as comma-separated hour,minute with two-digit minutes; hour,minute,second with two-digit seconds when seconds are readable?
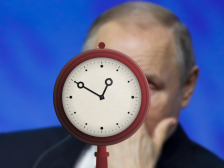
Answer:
12,50
